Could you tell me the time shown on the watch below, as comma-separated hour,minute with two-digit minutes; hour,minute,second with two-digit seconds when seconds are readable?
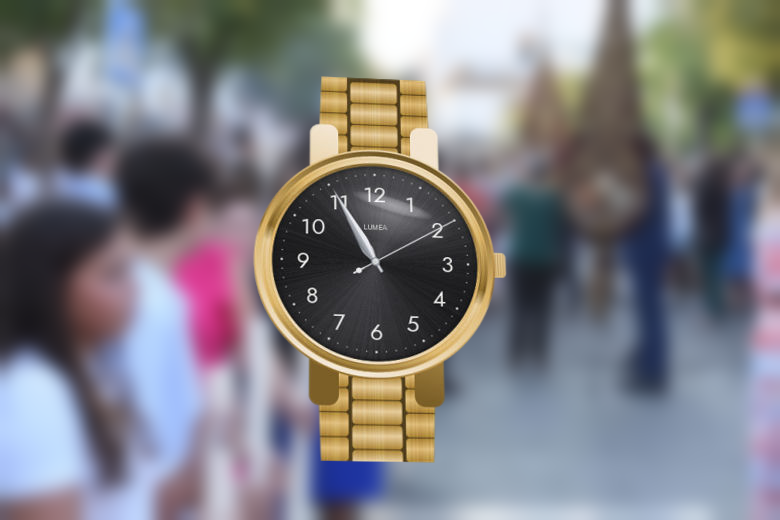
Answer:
10,55,10
